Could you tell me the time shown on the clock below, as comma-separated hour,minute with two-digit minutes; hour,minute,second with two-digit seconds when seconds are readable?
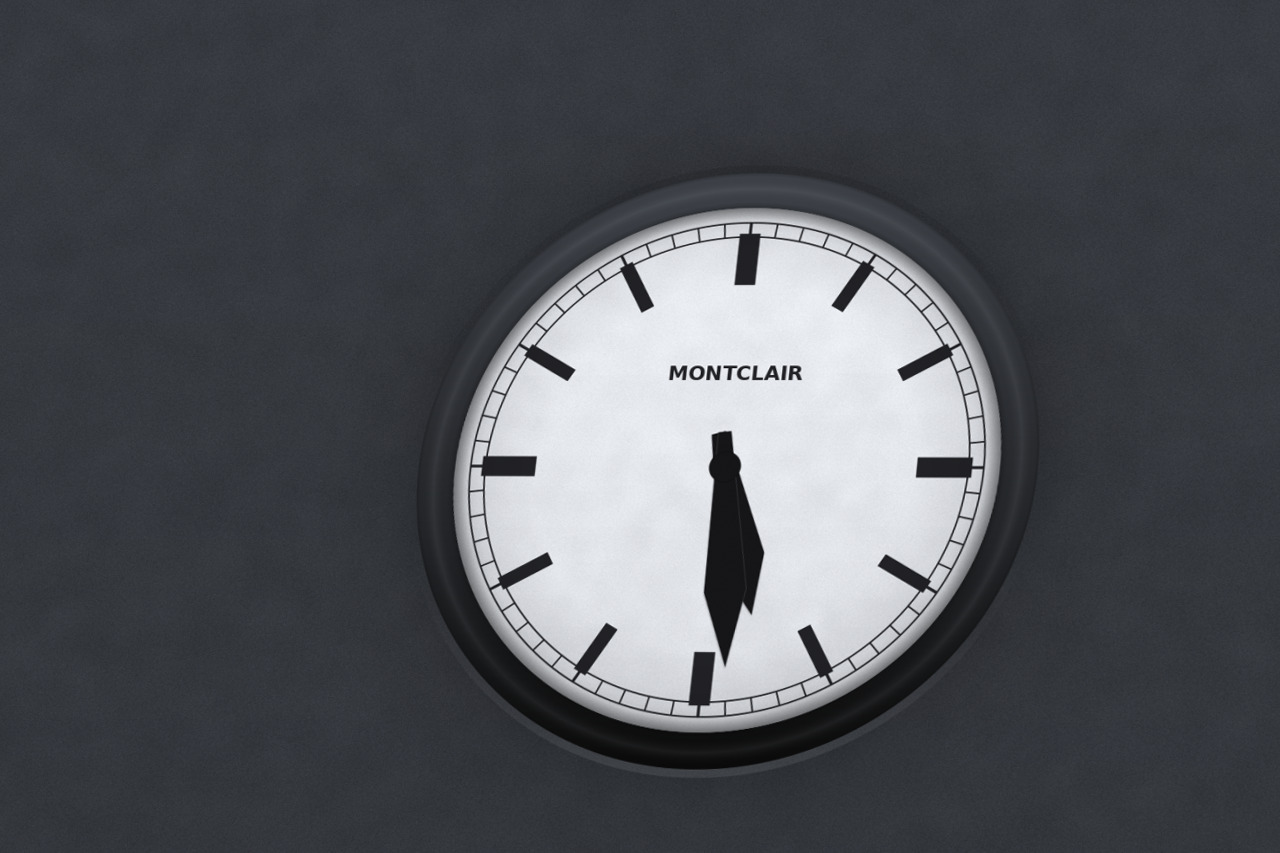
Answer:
5,29
